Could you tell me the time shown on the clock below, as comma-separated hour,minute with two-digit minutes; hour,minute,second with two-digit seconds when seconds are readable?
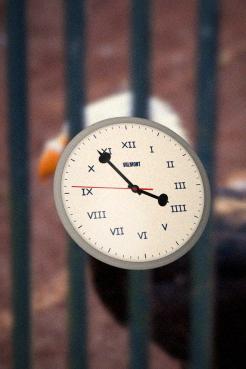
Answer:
3,53,46
